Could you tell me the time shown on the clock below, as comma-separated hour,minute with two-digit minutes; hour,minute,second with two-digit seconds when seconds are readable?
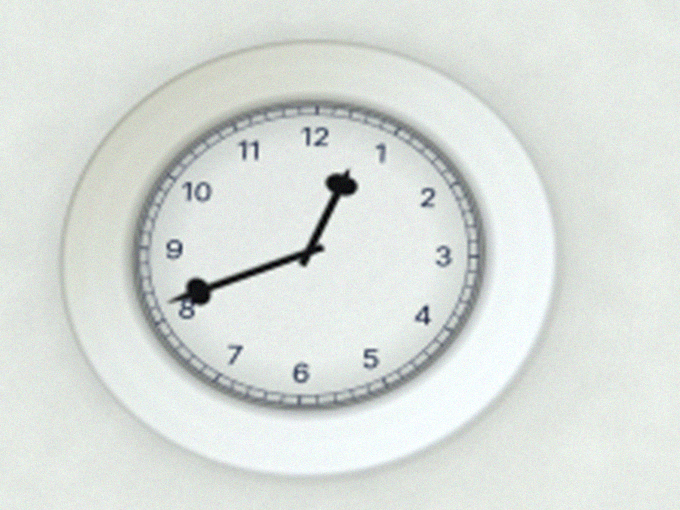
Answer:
12,41
